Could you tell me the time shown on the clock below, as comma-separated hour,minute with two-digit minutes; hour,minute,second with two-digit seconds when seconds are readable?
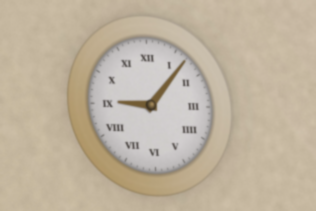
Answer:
9,07
